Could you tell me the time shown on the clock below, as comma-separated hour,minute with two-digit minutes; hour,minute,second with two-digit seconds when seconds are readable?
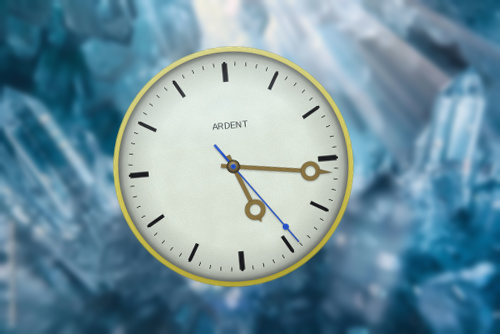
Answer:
5,16,24
